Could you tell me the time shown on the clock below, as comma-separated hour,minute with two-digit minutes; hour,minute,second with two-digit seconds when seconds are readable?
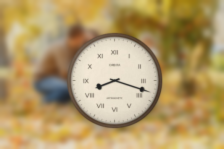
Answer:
8,18
